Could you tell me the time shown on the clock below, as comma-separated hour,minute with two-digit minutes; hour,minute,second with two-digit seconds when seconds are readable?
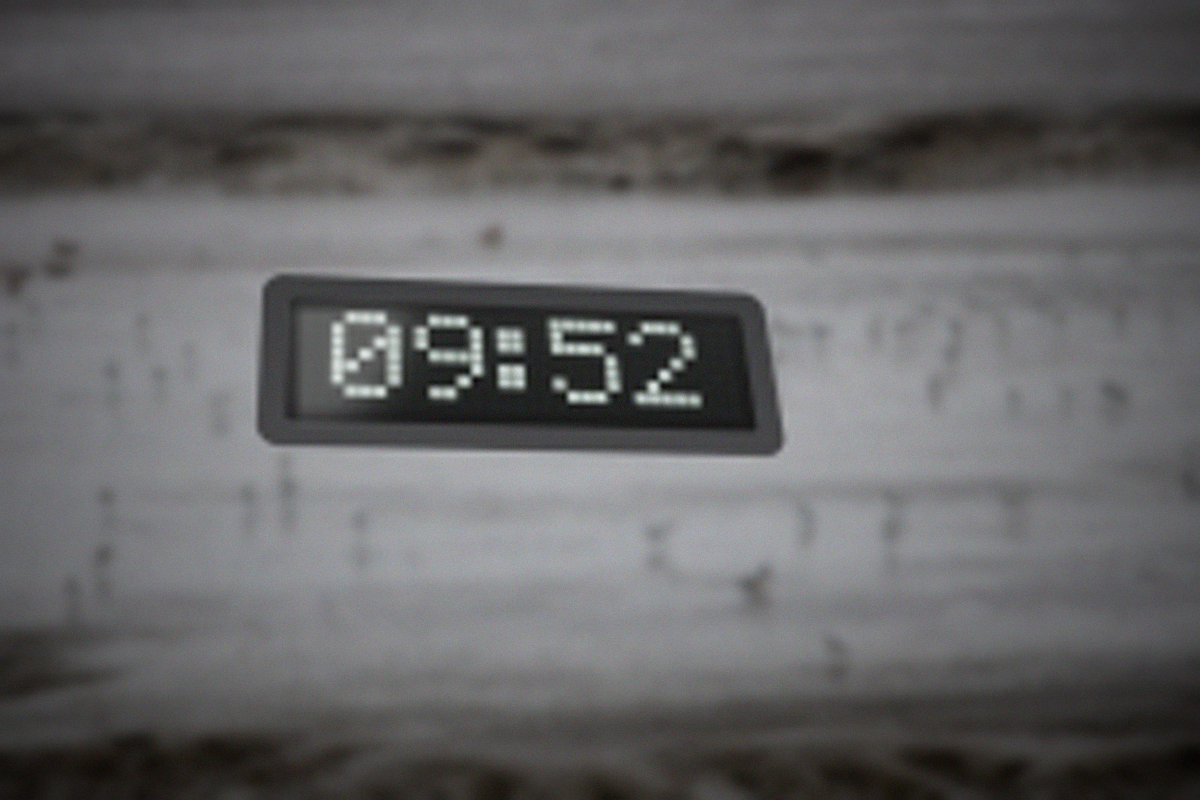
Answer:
9,52
